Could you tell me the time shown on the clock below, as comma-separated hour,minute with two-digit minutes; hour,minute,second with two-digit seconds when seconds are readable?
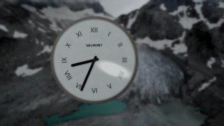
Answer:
8,34
